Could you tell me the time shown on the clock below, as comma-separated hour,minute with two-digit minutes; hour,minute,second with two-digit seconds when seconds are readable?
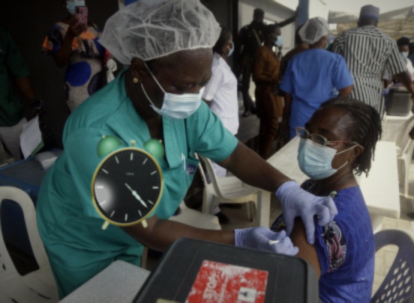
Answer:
4,22
